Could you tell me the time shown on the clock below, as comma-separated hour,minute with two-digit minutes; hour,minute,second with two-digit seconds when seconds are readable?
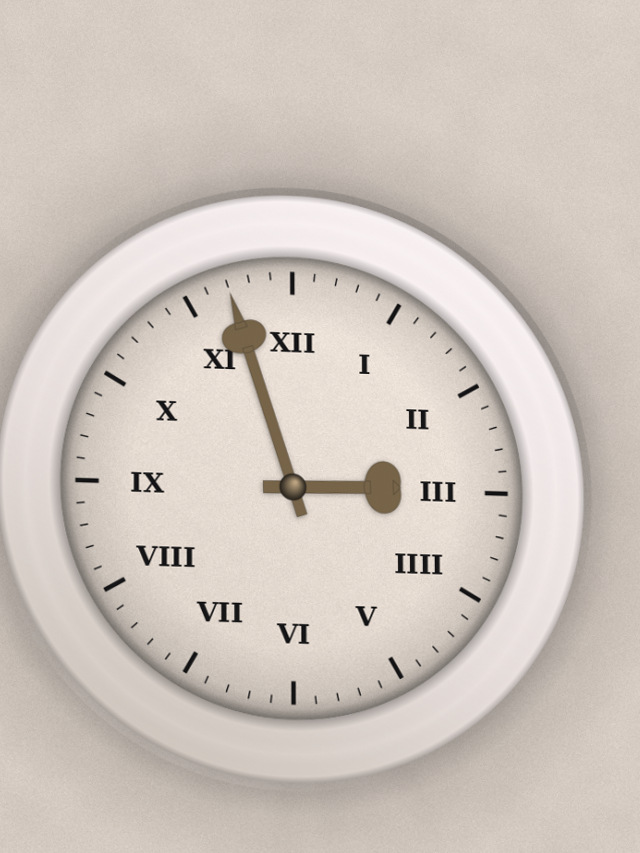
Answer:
2,57
